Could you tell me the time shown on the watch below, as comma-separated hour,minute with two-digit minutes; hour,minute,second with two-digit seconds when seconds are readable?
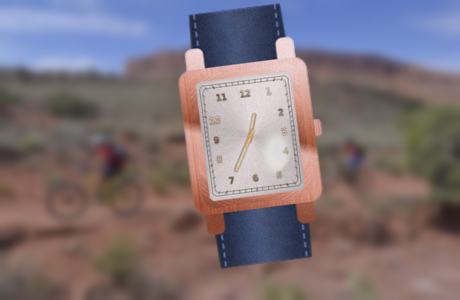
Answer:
12,35
